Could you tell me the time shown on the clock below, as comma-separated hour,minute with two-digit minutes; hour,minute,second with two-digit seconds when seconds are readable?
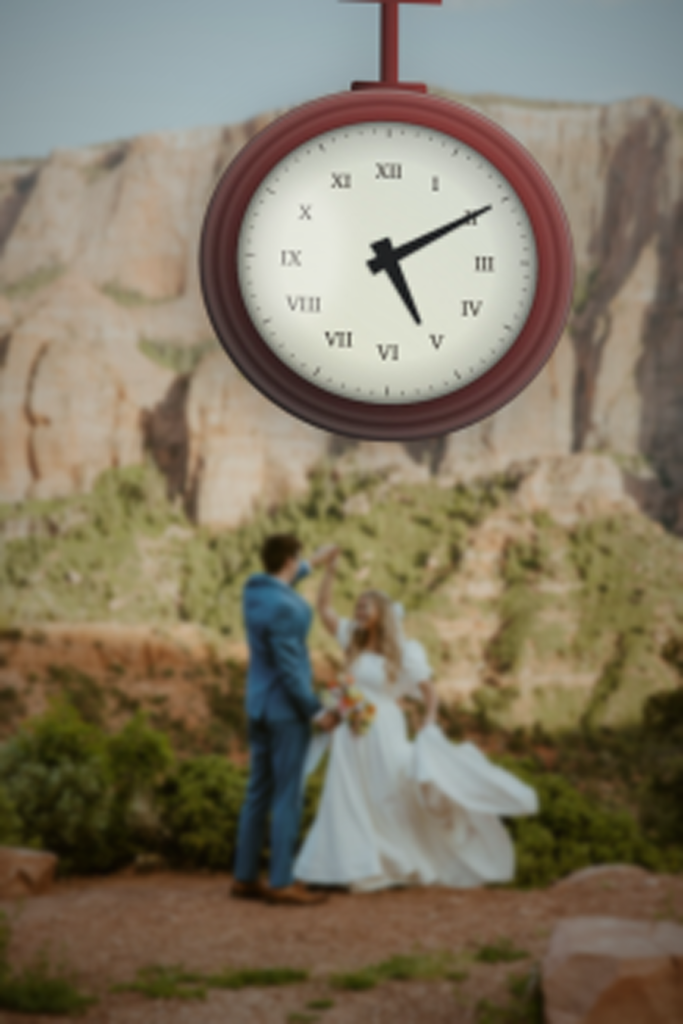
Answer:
5,10
